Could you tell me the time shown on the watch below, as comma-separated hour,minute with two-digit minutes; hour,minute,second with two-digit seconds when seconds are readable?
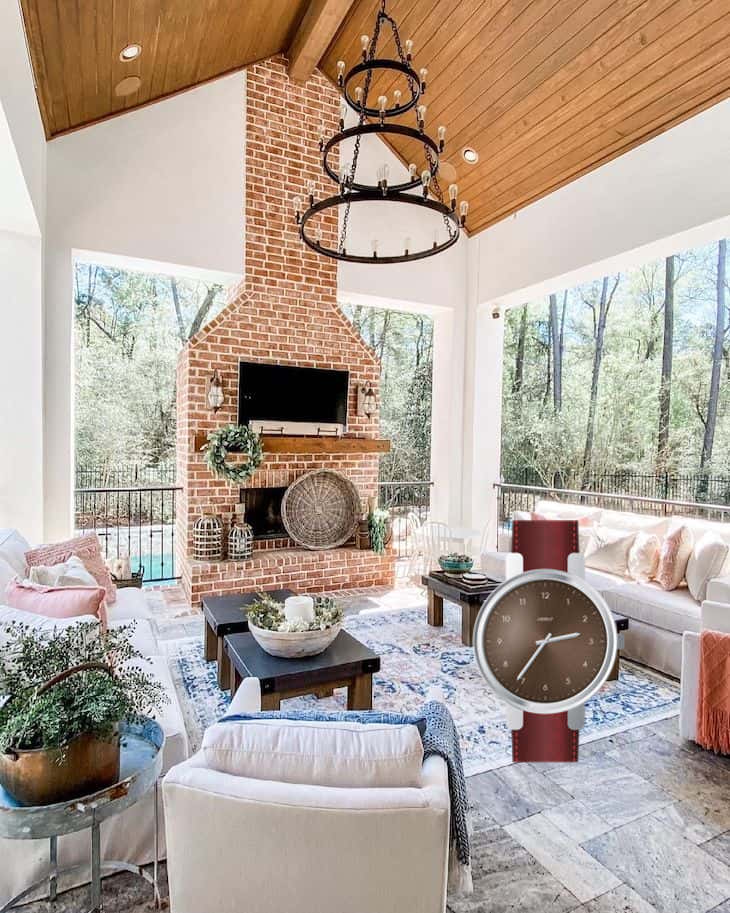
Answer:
2,36
